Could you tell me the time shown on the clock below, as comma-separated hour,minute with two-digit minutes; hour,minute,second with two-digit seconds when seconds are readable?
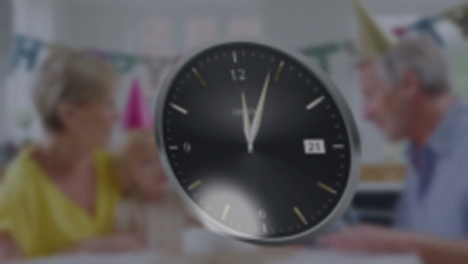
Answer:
12,04
